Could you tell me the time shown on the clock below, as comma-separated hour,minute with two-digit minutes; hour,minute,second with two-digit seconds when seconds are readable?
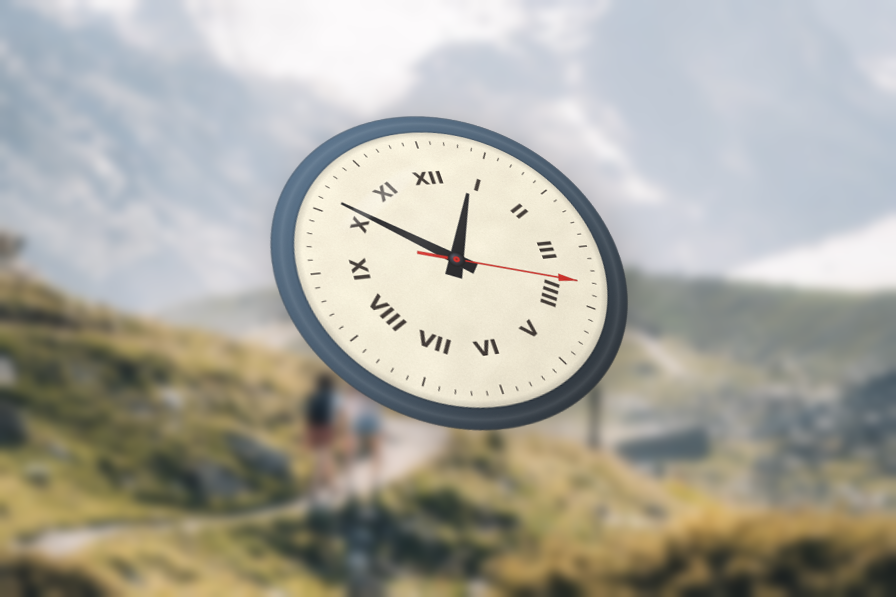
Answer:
12,51,18
